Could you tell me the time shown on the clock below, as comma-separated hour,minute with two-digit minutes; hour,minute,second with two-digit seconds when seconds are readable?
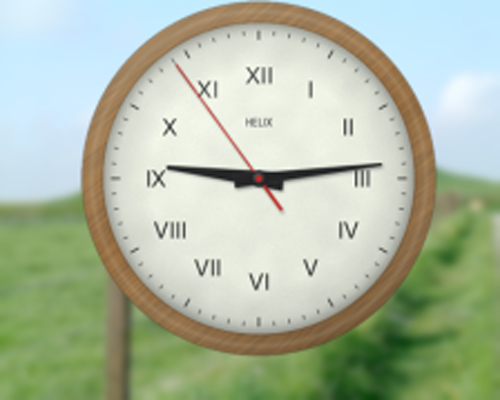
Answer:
9,13,54
